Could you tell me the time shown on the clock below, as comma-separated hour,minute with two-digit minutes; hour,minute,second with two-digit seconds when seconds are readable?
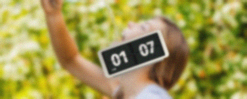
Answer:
1,07
